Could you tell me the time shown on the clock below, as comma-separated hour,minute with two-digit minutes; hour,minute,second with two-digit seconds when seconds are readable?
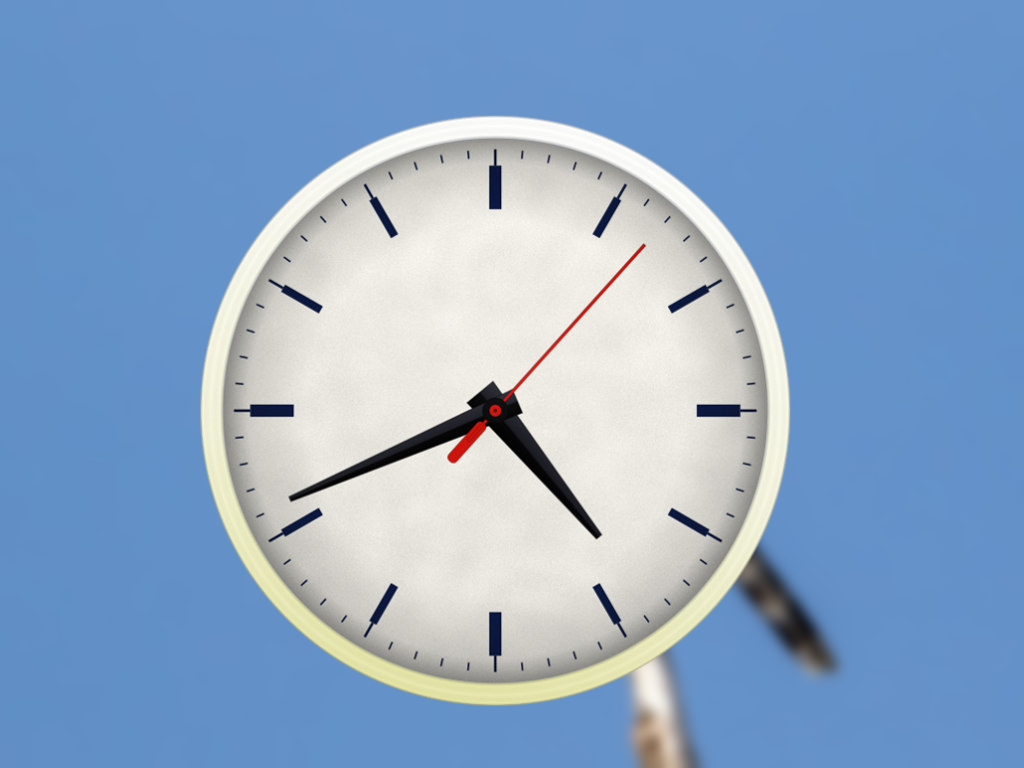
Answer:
4,41,07
